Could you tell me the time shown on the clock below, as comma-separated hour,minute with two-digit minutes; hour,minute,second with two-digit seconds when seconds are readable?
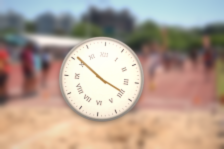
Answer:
3,51
